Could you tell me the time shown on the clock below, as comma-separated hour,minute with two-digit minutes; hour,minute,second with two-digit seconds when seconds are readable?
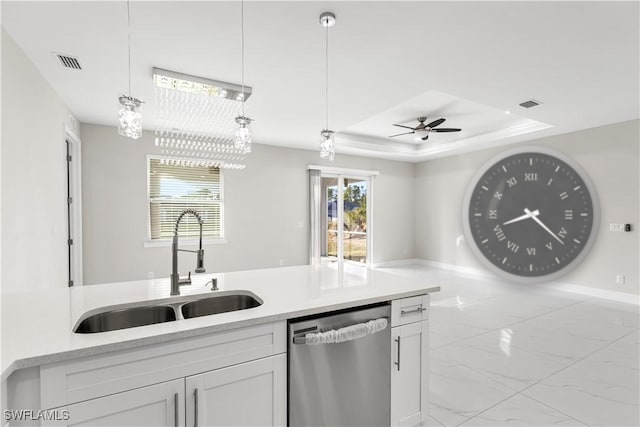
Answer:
8,22
